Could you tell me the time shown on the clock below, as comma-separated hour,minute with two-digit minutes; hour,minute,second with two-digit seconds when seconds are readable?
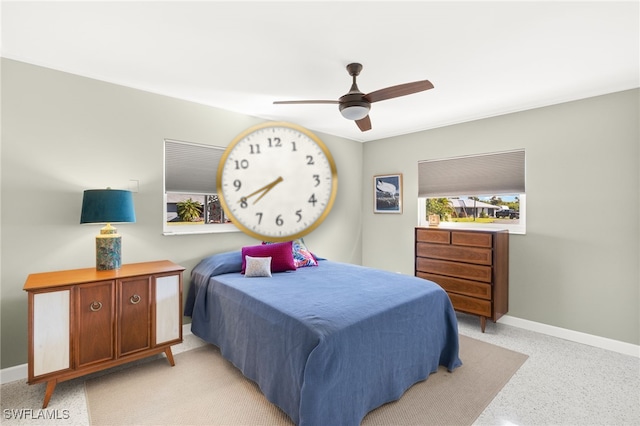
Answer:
7,41
